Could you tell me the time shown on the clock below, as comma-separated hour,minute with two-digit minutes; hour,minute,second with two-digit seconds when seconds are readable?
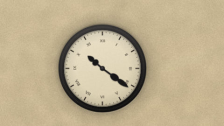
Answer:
10,21
